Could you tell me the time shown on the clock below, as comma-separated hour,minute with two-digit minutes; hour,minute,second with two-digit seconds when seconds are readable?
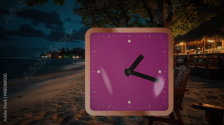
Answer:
1,18
